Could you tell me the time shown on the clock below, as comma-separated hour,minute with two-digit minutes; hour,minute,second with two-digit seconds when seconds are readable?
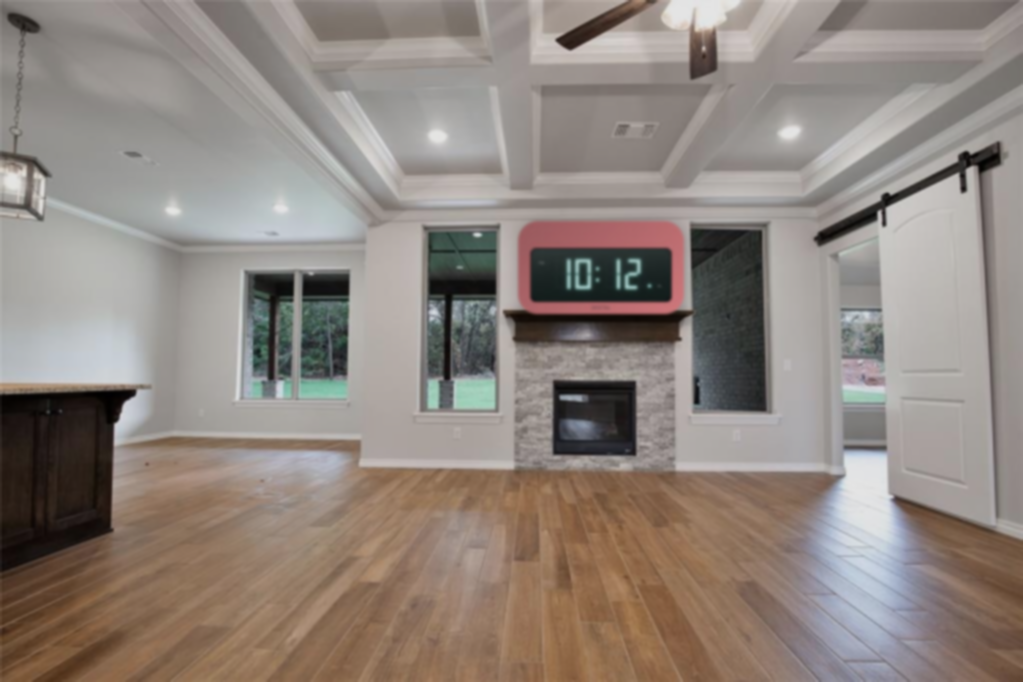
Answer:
10,12
